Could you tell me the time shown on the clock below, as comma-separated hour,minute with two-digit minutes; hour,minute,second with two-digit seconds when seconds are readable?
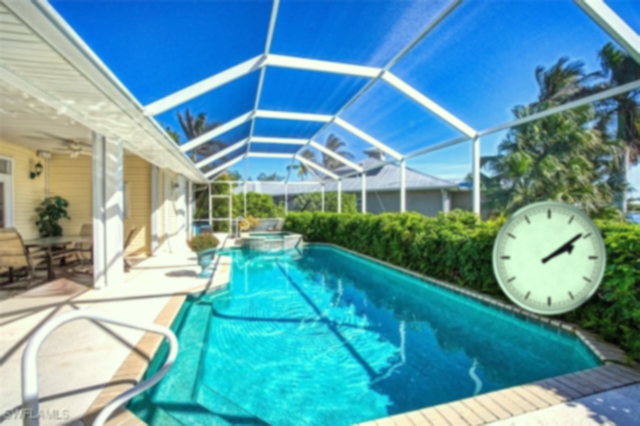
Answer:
2,09
